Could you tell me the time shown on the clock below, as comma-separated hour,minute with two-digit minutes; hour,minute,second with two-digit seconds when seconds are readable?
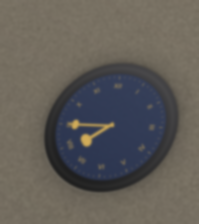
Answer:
7,45
